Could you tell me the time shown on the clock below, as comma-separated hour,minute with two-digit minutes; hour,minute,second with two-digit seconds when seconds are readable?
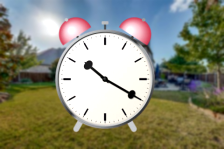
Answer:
10,20
